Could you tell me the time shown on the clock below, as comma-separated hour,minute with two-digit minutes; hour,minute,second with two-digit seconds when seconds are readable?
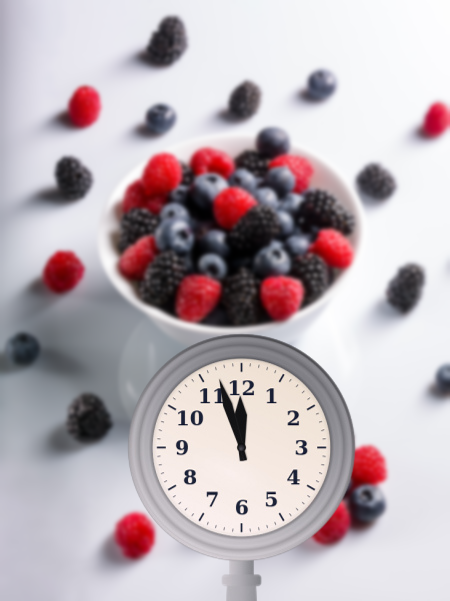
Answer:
11,57
